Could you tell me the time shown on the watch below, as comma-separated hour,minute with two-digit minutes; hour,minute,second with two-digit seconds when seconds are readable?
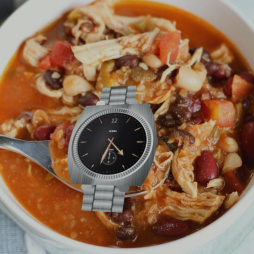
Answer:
4,33
